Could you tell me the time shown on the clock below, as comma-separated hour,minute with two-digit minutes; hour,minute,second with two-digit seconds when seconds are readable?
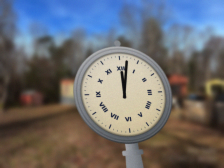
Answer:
12,02
